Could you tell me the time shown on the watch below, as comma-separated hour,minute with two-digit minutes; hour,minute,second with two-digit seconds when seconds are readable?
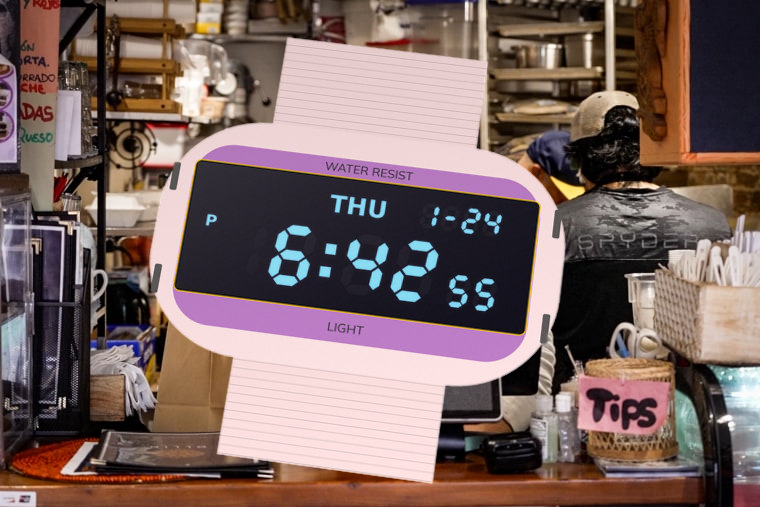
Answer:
6,42,55
